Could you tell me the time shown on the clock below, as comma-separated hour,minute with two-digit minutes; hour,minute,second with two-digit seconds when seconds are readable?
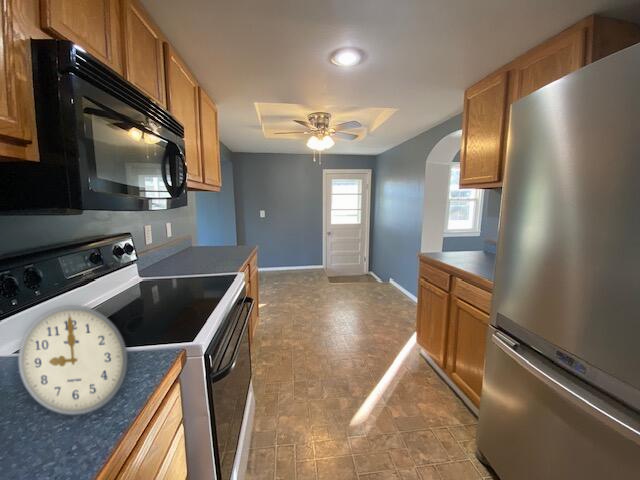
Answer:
9,00
